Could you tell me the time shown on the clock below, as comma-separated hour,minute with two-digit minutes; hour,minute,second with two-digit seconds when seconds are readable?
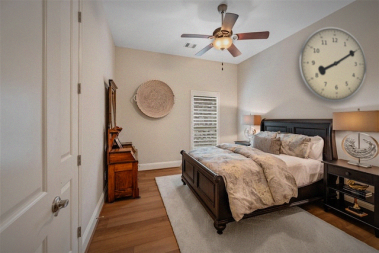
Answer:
8,10
